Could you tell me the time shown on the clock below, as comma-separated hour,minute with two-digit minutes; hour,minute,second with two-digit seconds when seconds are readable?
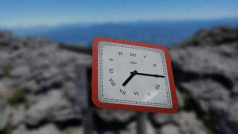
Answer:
7,15
